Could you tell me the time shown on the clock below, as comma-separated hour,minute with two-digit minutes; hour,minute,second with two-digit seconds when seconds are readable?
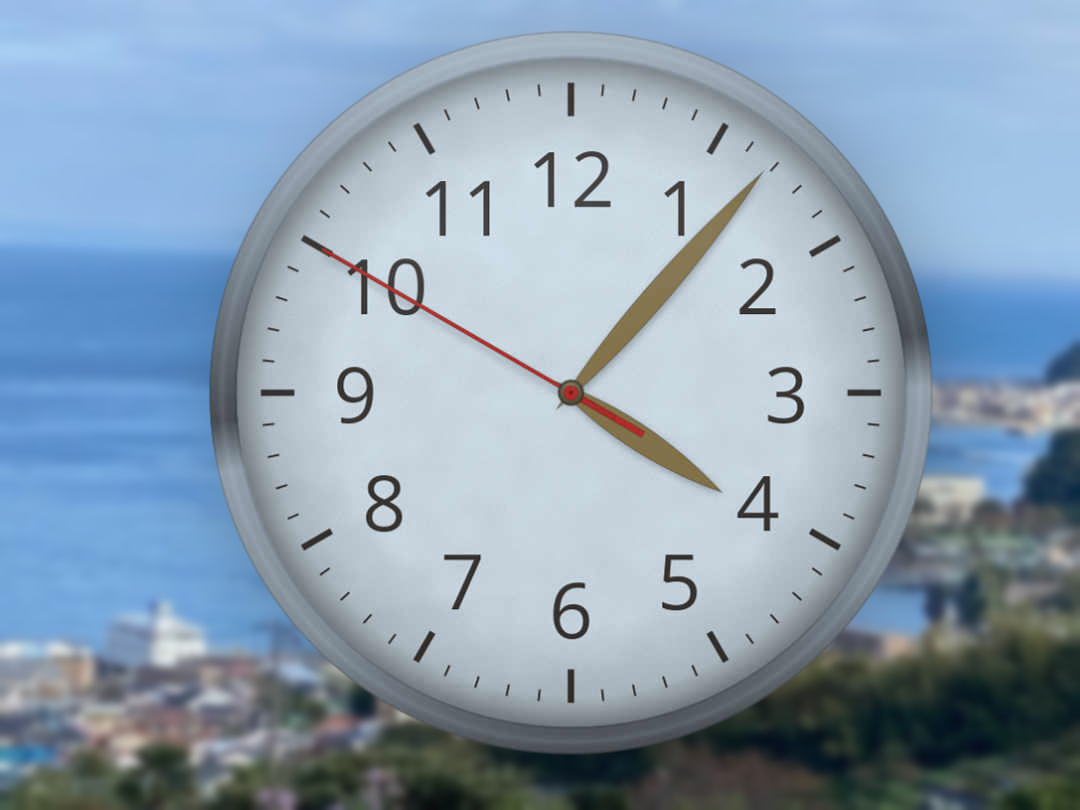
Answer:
4,06,50
